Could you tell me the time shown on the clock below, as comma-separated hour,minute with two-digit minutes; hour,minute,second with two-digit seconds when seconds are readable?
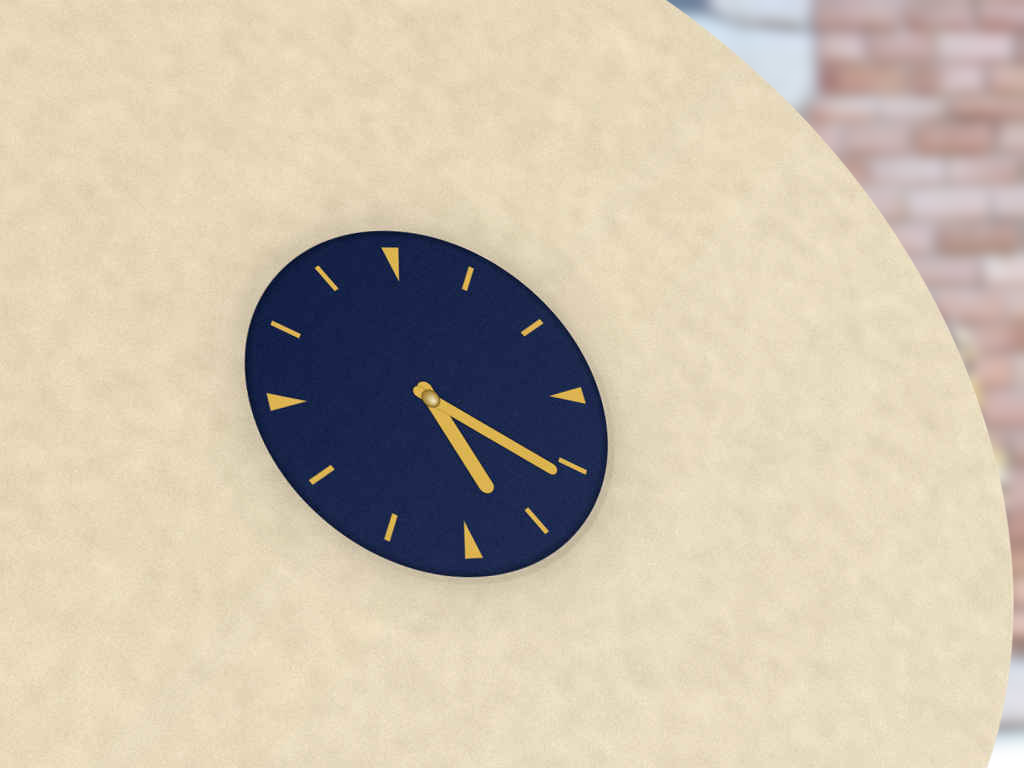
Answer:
5,21
